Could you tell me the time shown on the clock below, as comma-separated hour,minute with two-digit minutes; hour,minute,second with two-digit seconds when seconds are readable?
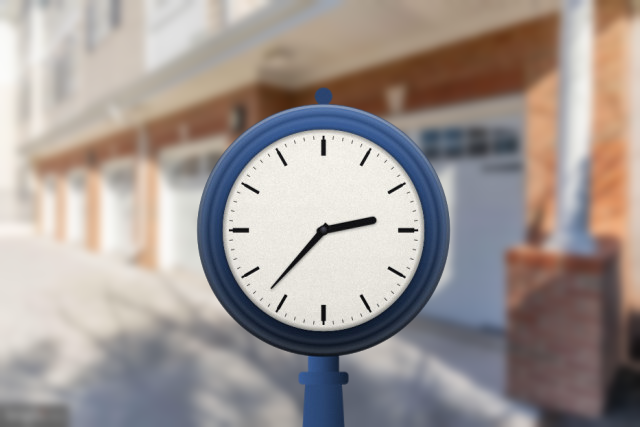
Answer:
2,37
